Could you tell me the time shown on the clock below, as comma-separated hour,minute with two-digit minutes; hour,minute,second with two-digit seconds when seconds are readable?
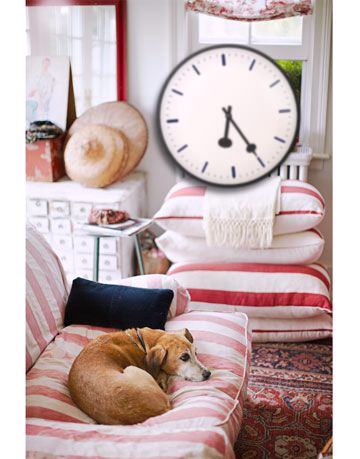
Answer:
6,25
